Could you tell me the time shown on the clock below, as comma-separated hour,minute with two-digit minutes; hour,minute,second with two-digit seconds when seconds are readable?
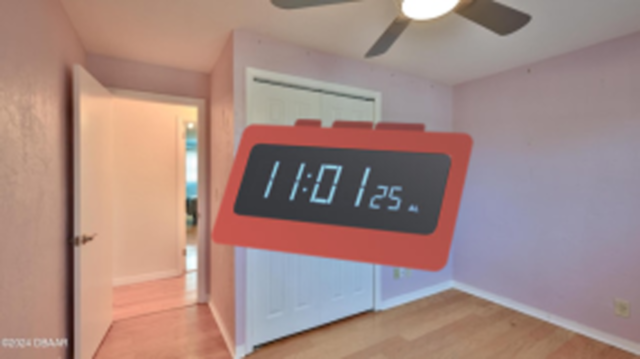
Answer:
11,01,25
